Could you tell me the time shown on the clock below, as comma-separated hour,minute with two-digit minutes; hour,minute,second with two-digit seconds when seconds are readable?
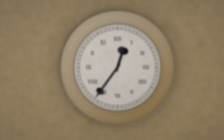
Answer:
12,36
